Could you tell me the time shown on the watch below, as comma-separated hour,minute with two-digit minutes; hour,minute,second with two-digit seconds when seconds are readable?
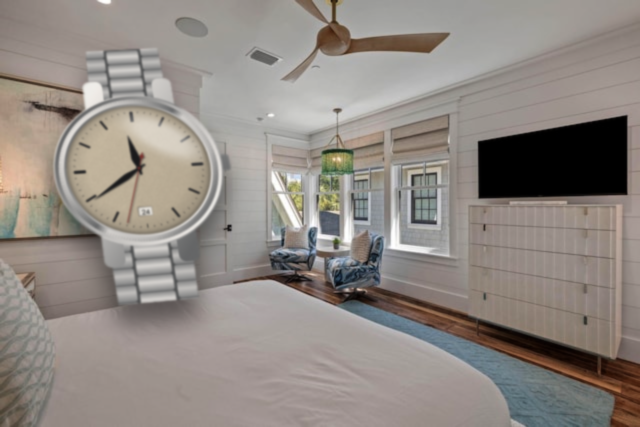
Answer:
11,39,33
